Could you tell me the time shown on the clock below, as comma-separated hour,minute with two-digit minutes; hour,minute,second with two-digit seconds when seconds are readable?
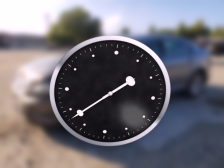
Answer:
1,38
